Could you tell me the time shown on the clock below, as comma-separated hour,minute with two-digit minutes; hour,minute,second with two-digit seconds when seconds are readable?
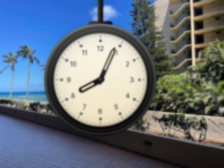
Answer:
8,04
